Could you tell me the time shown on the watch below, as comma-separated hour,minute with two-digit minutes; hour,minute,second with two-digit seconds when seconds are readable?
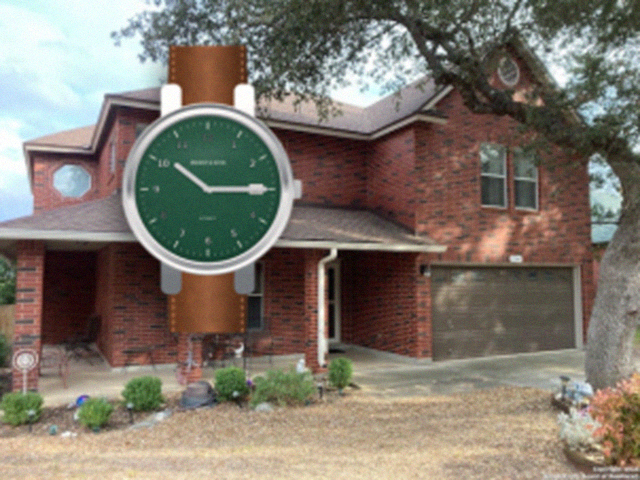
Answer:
10,15
